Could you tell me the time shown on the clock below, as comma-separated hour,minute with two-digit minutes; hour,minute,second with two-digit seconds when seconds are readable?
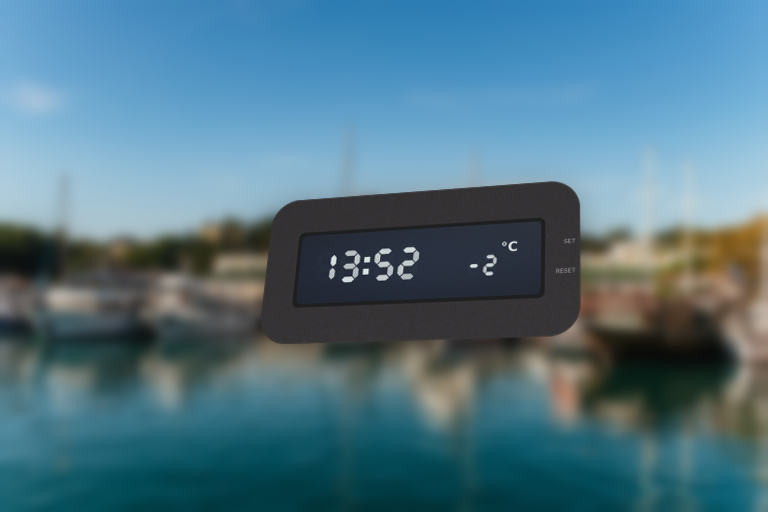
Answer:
13,52
